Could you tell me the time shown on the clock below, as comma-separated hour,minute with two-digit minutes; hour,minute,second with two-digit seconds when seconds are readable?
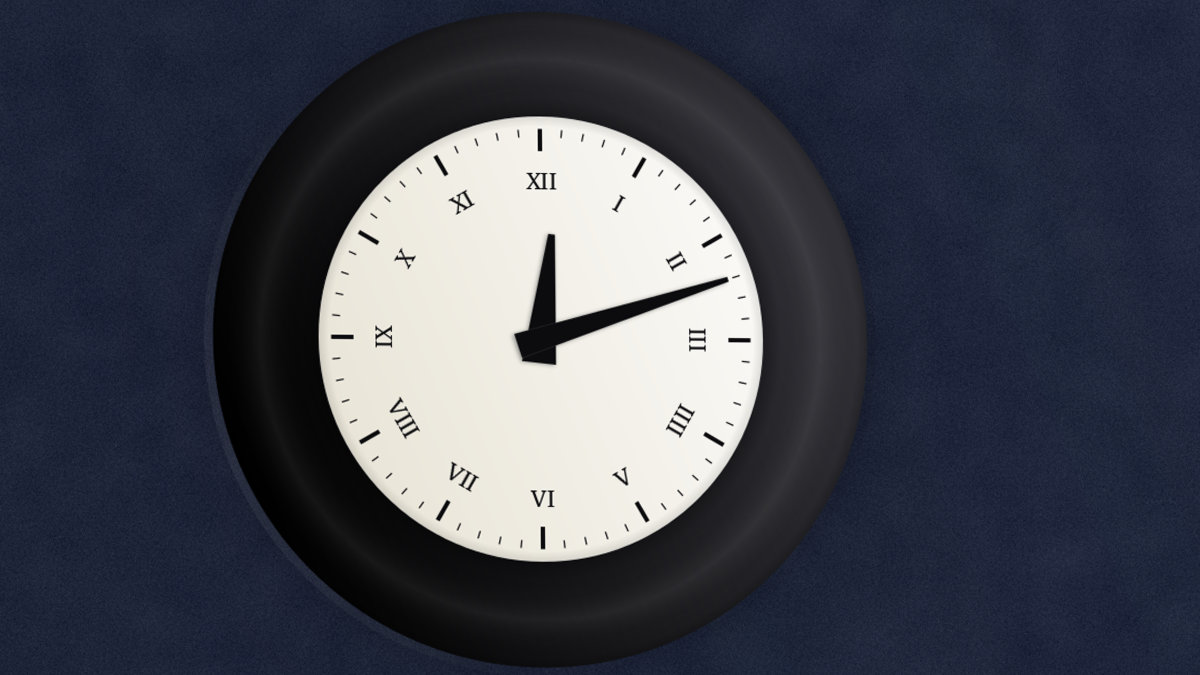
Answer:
12,12
